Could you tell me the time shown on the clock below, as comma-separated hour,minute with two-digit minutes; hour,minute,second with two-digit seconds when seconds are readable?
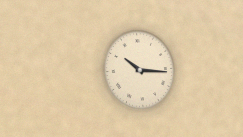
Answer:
10,16
